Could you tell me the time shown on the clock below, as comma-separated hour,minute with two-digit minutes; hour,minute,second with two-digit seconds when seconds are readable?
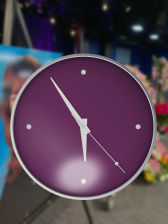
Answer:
5,54,23
